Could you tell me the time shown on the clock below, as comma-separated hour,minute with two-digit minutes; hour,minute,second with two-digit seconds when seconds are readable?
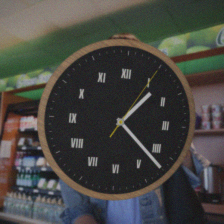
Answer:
1,22,05
